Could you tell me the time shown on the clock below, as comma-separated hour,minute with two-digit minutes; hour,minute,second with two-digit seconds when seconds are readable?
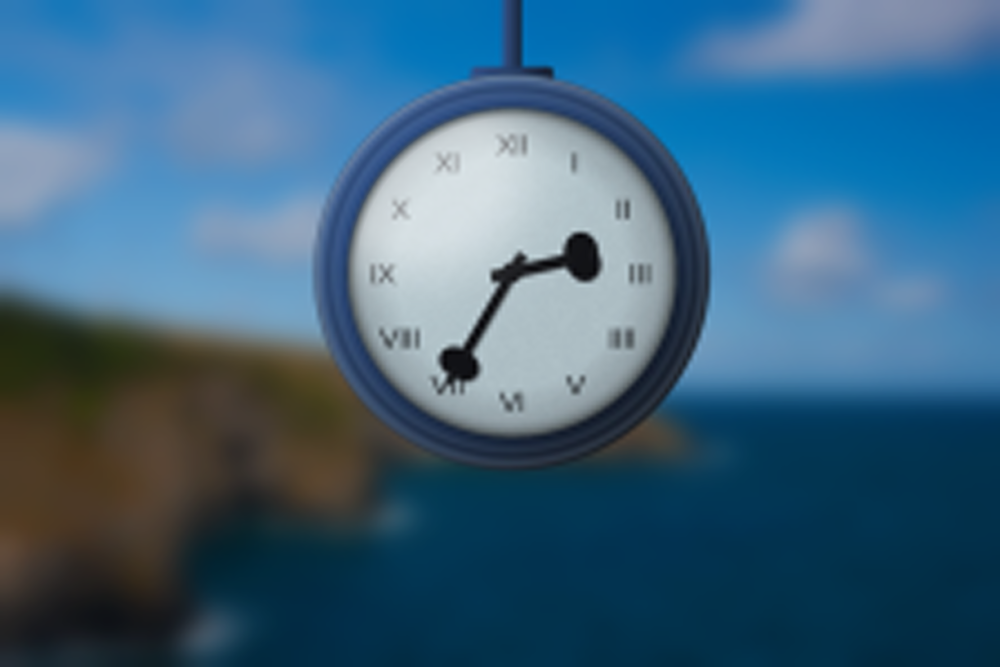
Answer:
2,35
